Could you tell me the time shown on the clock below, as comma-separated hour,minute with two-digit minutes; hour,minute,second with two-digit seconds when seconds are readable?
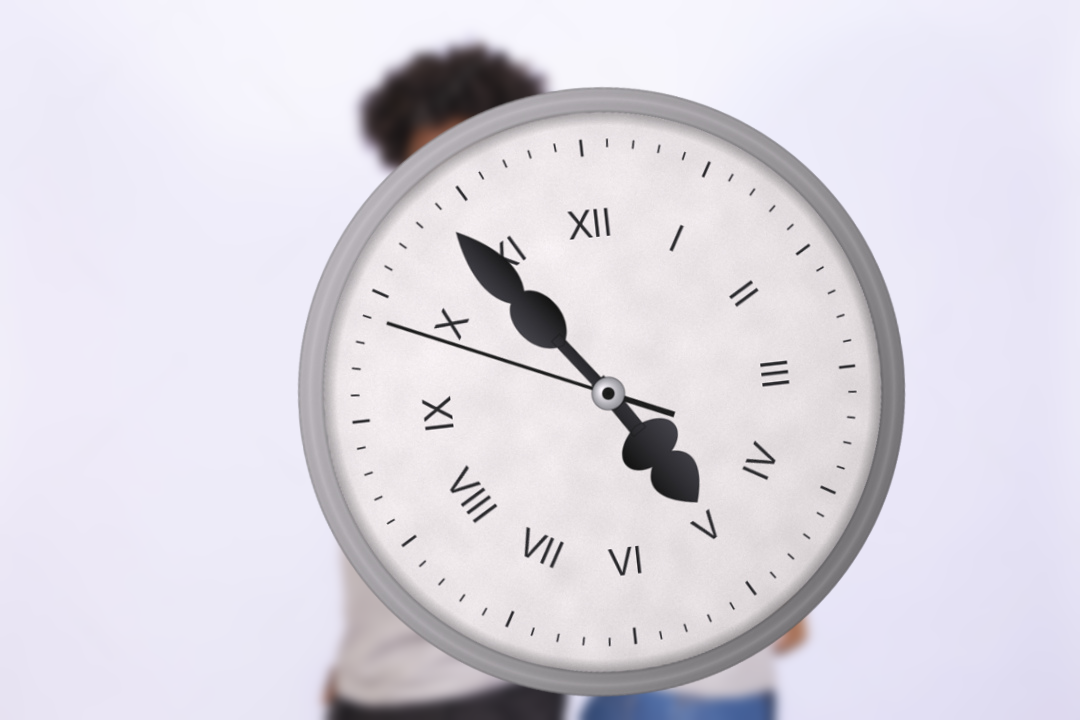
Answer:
4,53,49
